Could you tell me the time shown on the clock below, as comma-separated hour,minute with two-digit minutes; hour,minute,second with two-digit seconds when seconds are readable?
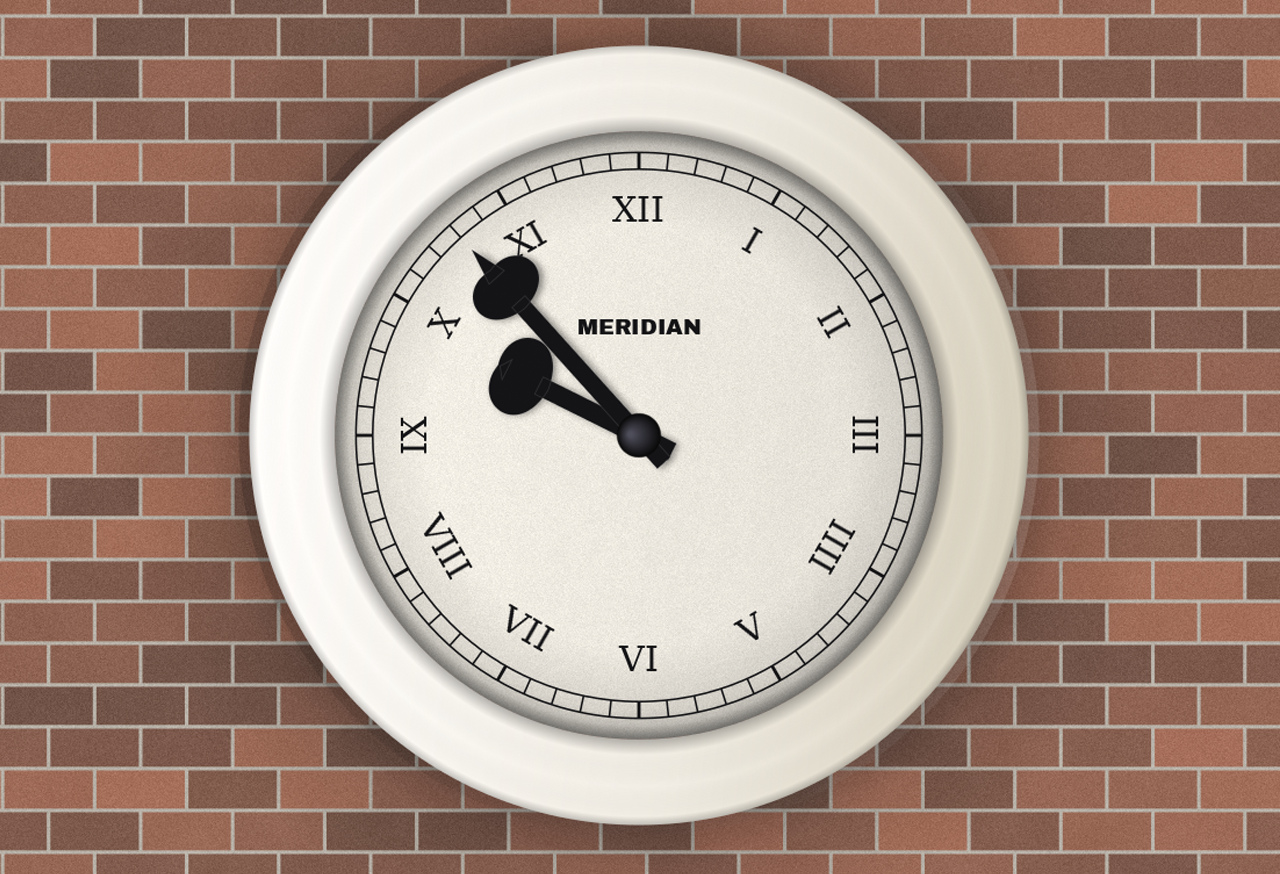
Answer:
9,53
